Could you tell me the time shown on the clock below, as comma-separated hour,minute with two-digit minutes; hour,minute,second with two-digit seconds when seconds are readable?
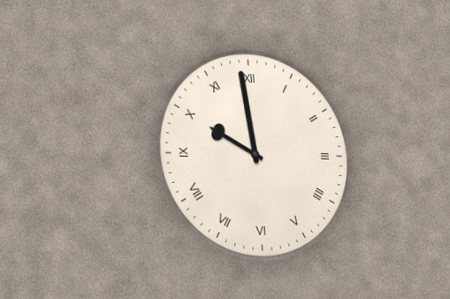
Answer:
9,59
